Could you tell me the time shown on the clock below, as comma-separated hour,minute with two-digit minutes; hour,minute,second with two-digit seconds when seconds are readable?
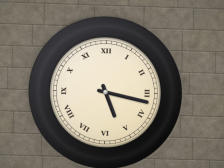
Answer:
5,17
